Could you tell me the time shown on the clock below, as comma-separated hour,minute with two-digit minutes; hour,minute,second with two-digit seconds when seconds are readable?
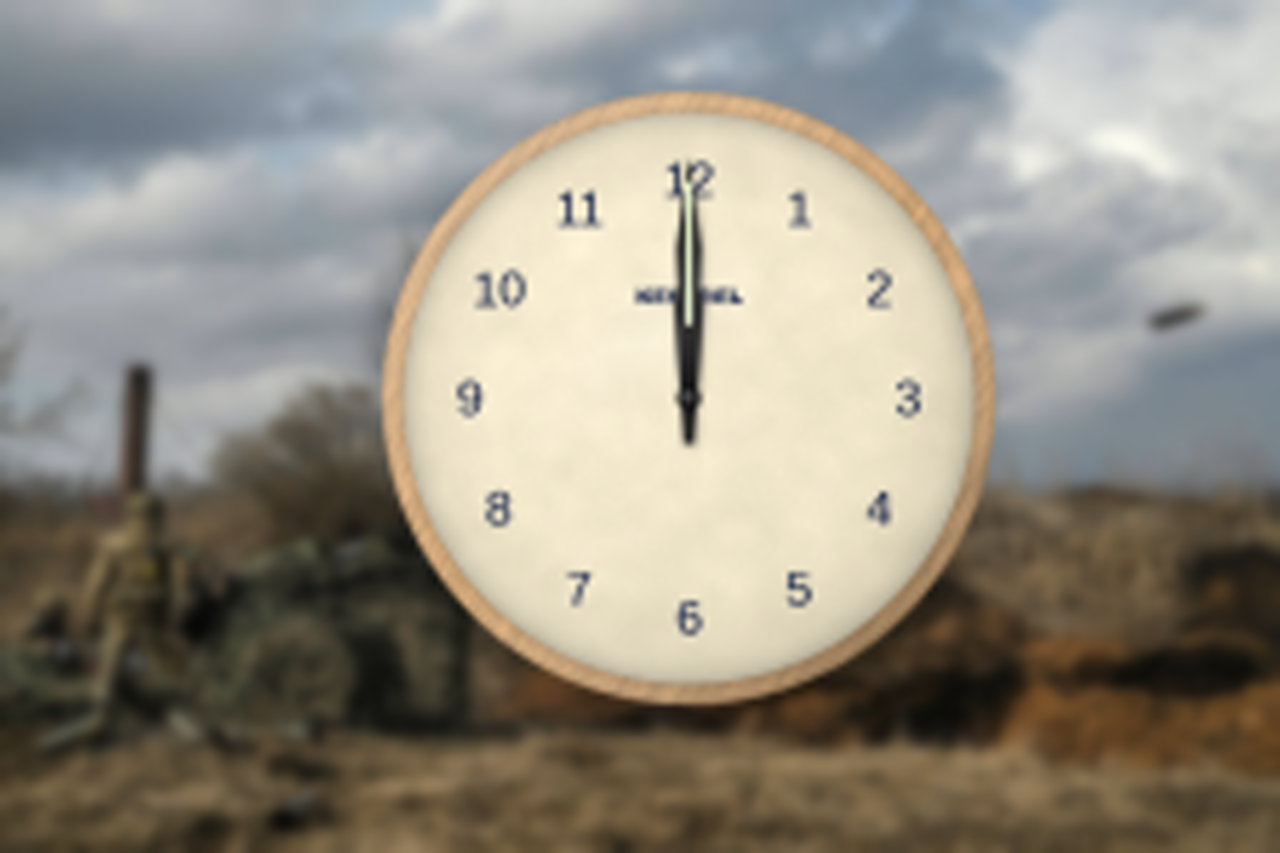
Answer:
12,00
